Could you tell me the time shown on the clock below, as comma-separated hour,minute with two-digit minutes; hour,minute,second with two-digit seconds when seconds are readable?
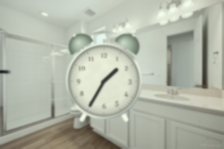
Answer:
1,35
